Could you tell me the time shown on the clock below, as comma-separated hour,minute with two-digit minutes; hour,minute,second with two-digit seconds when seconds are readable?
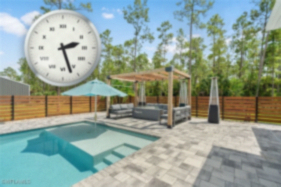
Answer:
2,27
